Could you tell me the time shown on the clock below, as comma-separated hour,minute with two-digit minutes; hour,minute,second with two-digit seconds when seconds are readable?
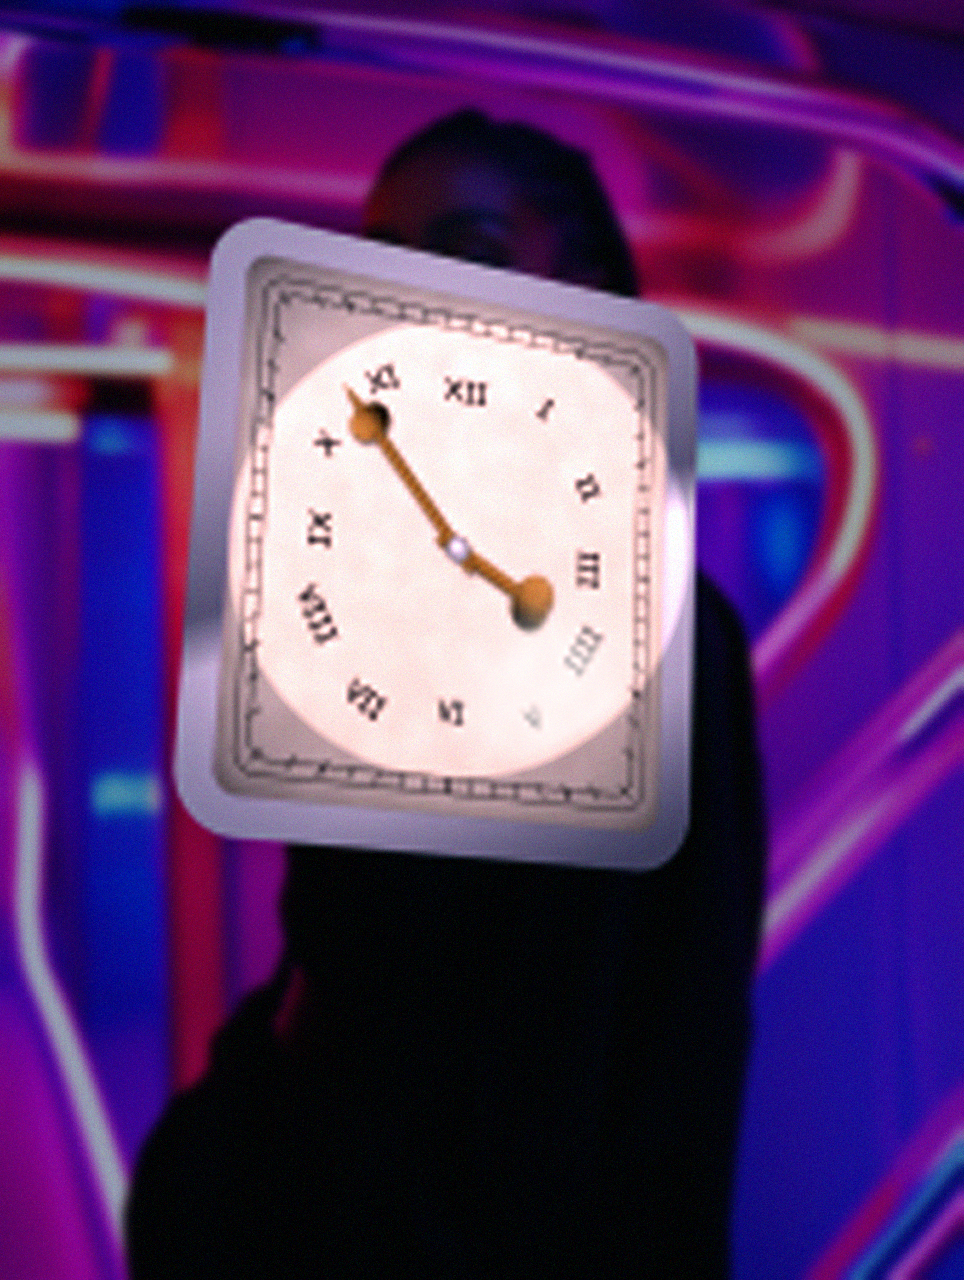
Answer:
3,53
